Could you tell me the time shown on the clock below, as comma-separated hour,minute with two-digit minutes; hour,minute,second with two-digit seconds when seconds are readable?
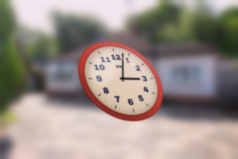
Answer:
3,03
